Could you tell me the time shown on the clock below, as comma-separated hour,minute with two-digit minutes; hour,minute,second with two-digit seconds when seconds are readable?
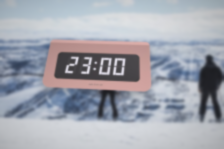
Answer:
23,00
